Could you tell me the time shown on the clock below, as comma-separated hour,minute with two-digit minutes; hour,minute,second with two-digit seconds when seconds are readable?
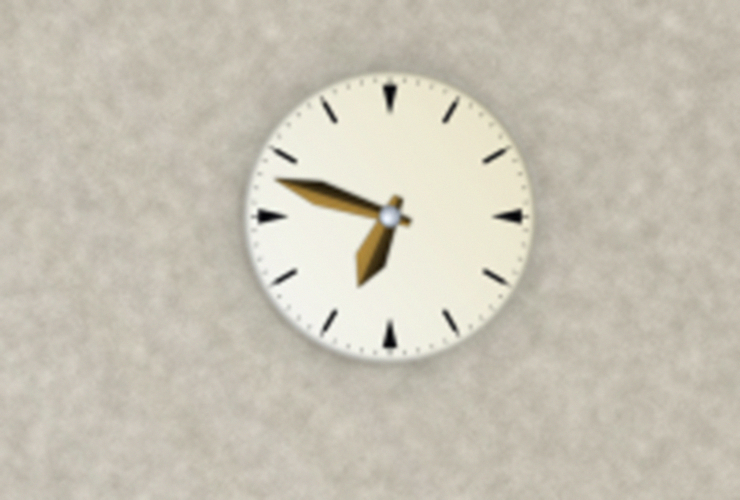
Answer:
6,48
